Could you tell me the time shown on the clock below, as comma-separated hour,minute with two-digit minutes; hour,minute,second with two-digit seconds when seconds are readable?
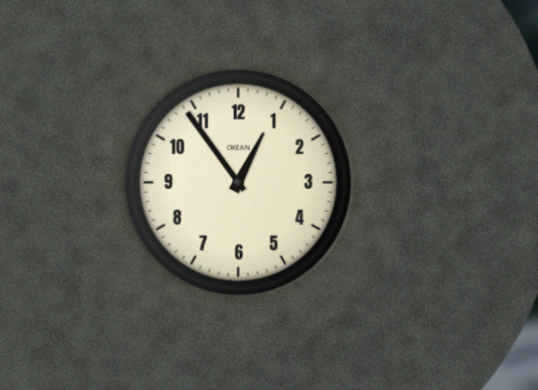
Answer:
12,54
